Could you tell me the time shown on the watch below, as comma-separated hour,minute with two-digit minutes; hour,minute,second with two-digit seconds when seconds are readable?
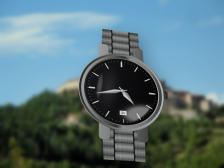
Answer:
4,43
